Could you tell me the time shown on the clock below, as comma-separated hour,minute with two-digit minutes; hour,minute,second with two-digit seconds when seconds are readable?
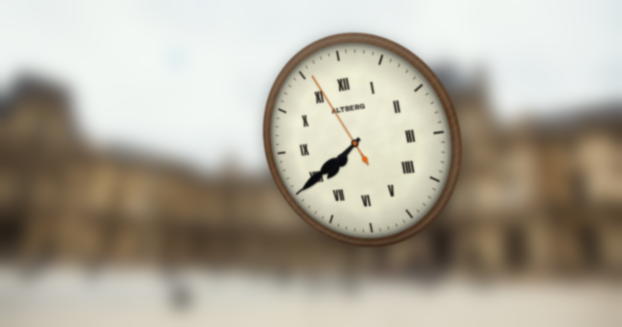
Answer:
7,39,56
